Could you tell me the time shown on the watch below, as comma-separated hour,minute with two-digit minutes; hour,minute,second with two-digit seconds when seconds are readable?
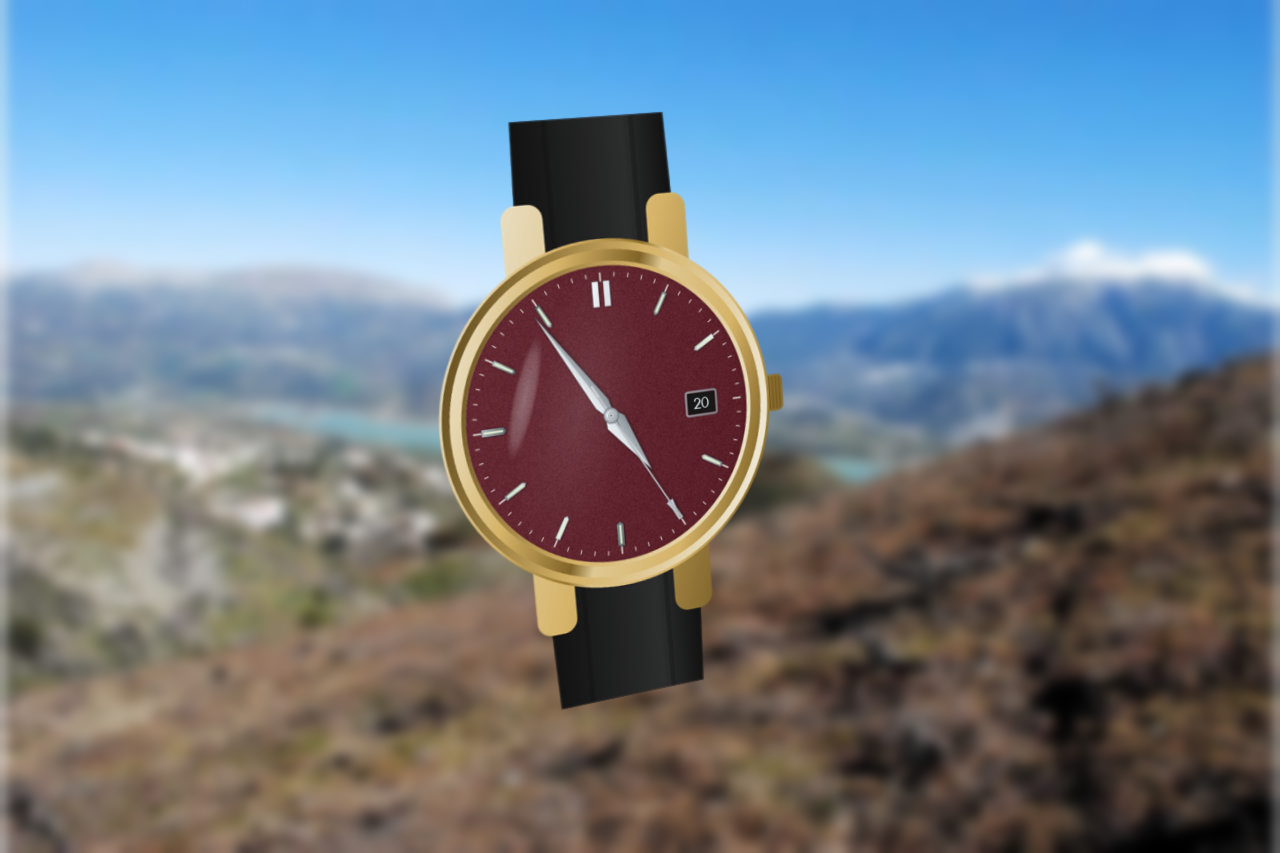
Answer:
4,54,25
